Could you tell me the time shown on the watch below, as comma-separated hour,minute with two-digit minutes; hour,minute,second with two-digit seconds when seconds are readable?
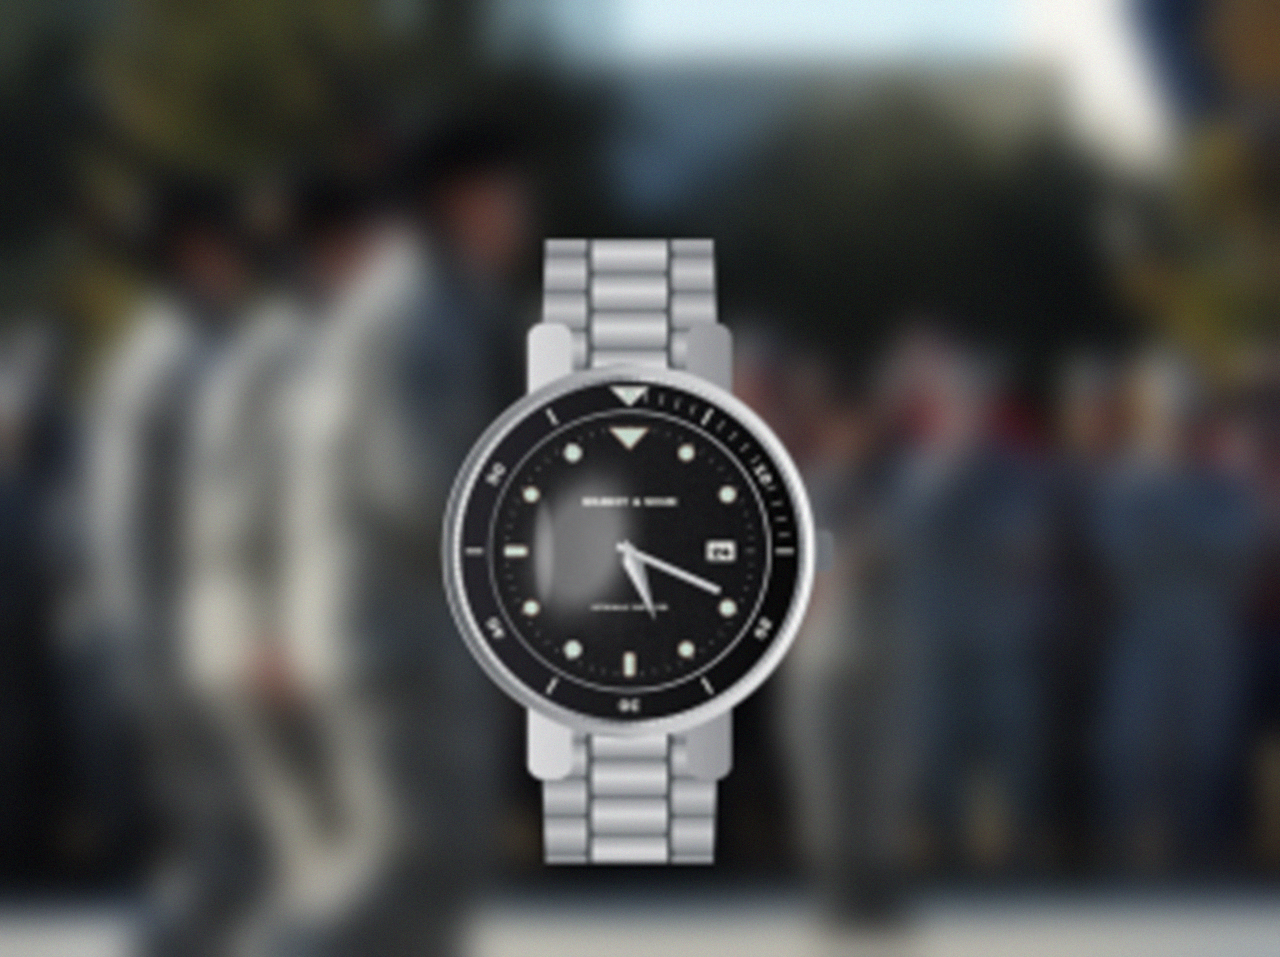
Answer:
5,19
